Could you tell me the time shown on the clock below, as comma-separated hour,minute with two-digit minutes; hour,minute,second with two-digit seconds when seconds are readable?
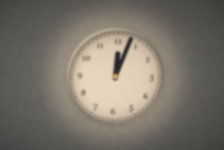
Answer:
12,03
